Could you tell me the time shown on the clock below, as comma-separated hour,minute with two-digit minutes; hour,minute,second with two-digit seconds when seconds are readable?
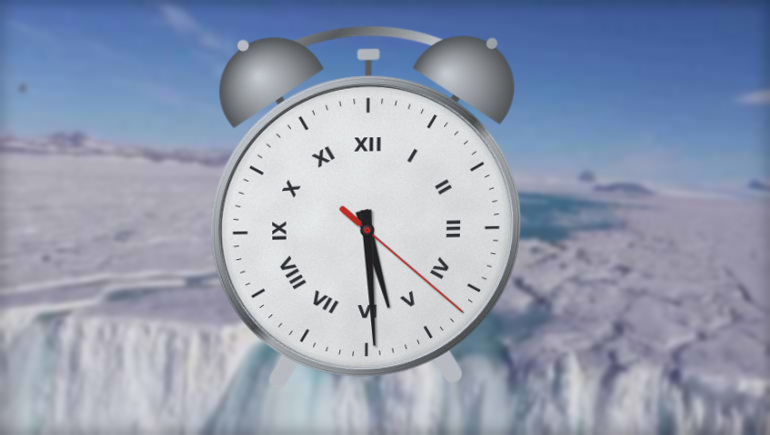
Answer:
5,29,22
